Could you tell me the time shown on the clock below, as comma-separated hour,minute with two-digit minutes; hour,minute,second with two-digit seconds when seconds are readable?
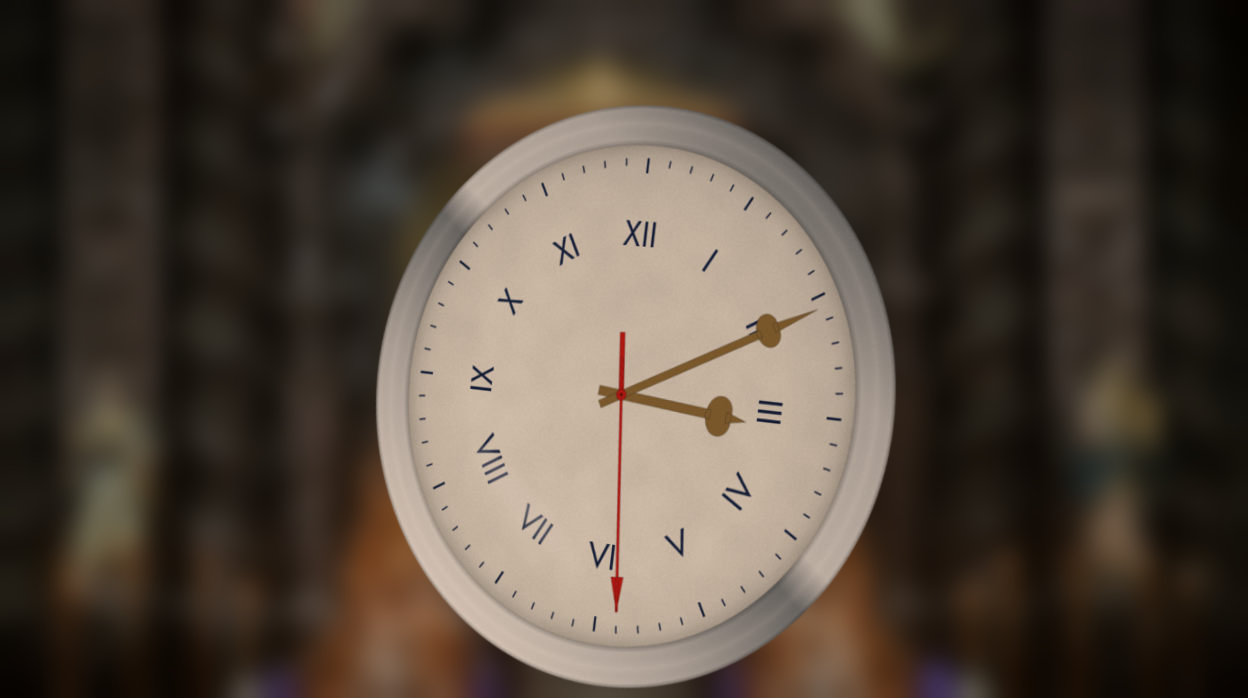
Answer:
3,10,29
